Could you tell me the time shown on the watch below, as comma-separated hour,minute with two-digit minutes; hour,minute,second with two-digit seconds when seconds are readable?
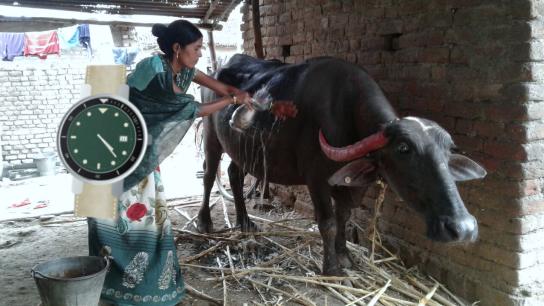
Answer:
4,23
